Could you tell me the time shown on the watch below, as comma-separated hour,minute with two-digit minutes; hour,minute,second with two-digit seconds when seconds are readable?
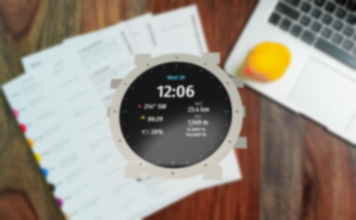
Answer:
12,06
